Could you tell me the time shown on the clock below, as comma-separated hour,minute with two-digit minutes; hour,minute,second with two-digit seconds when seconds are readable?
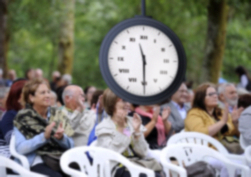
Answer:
11,30
